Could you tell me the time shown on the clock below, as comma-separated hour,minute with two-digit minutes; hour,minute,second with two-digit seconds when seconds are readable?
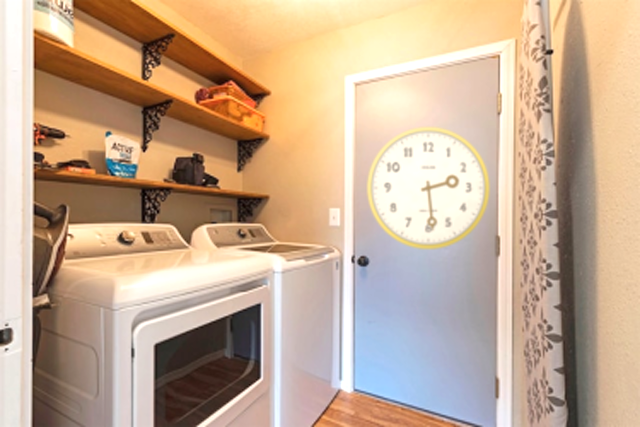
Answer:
2,29
